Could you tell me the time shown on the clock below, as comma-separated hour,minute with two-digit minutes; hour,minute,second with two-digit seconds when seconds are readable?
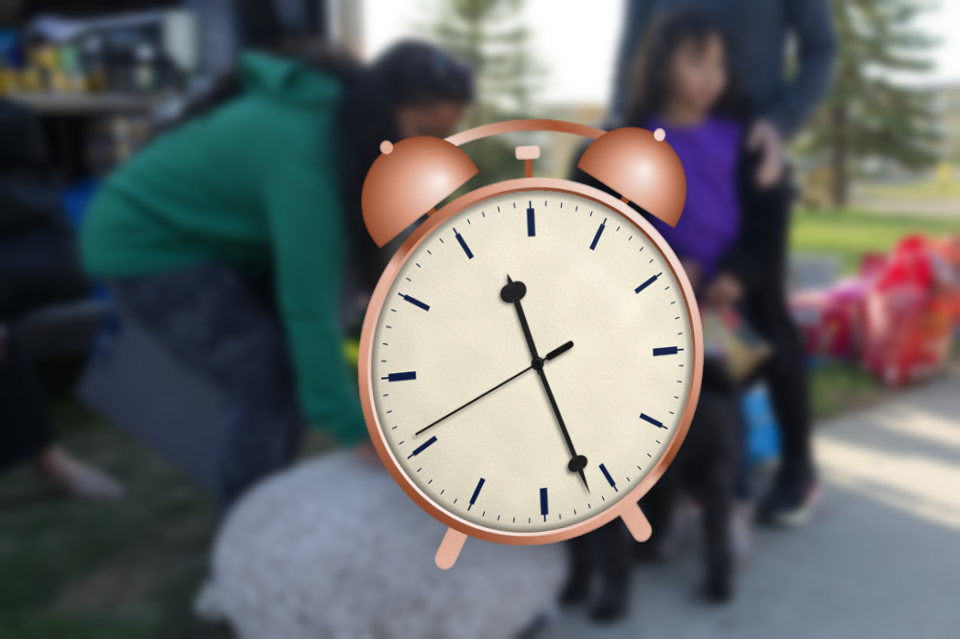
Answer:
11,26,41
